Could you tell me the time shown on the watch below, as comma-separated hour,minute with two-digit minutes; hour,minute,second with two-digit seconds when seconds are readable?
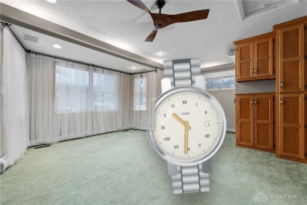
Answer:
10,31
